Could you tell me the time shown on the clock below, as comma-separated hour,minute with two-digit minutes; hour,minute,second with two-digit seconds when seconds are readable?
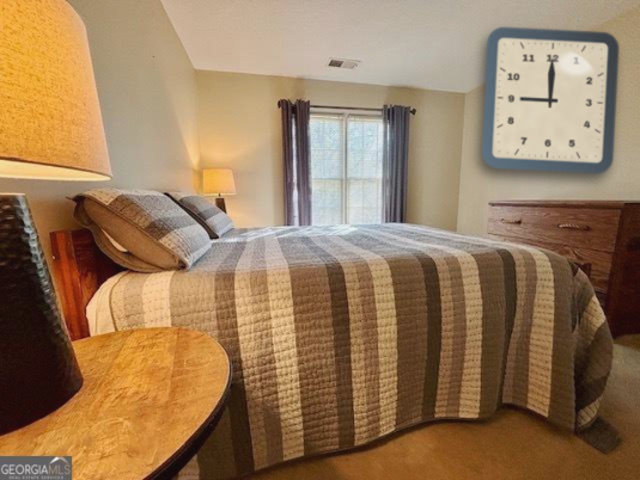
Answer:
9,00
